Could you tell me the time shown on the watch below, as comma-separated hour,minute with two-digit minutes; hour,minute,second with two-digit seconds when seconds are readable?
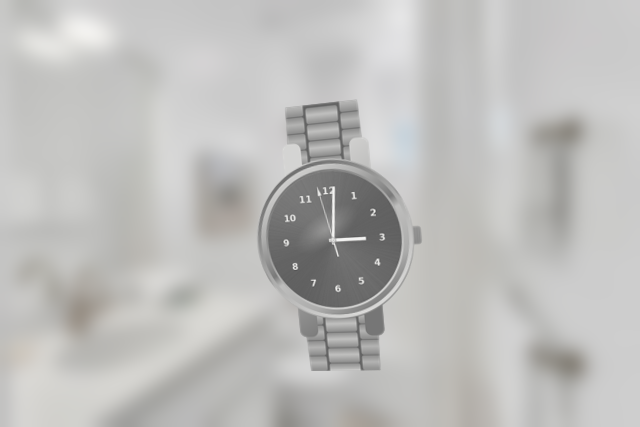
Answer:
3,00,58
